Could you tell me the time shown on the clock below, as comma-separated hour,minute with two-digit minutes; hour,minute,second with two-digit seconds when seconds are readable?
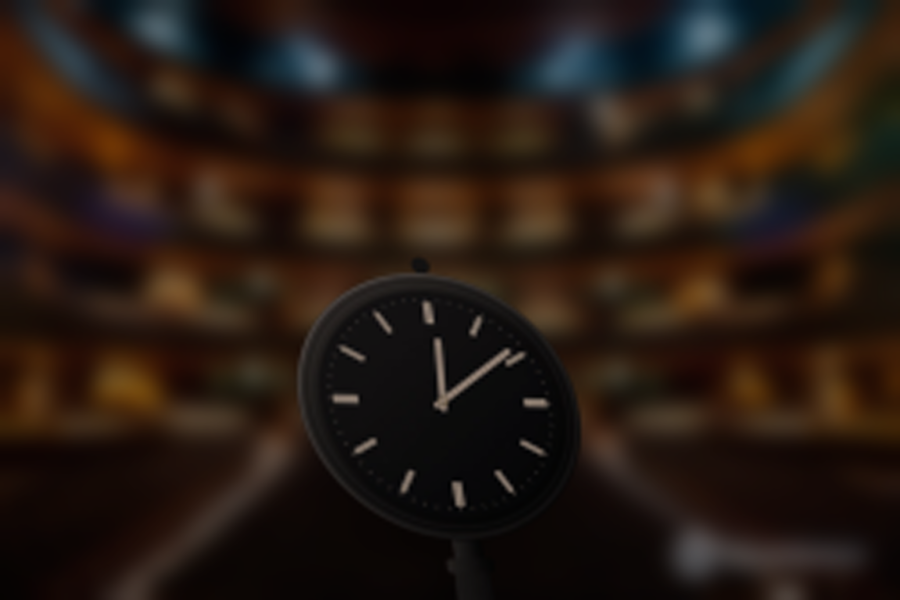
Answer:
12,09
